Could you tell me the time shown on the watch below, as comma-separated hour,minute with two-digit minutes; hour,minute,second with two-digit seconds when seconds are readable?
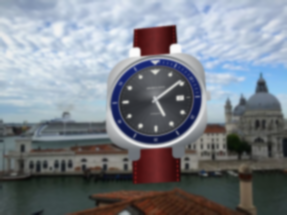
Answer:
5,09
